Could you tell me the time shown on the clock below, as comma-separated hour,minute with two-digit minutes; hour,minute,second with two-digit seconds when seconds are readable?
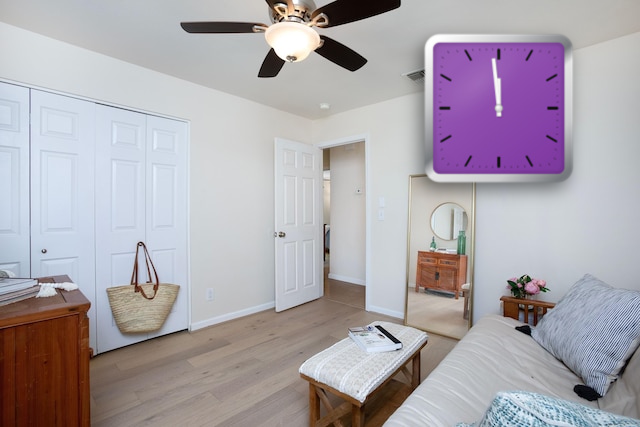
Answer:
11,59
